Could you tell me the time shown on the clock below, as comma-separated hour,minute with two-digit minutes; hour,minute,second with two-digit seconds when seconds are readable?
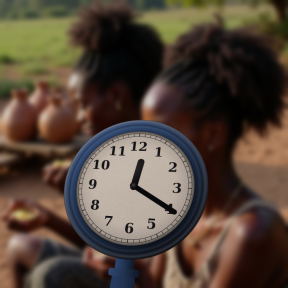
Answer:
12,20
